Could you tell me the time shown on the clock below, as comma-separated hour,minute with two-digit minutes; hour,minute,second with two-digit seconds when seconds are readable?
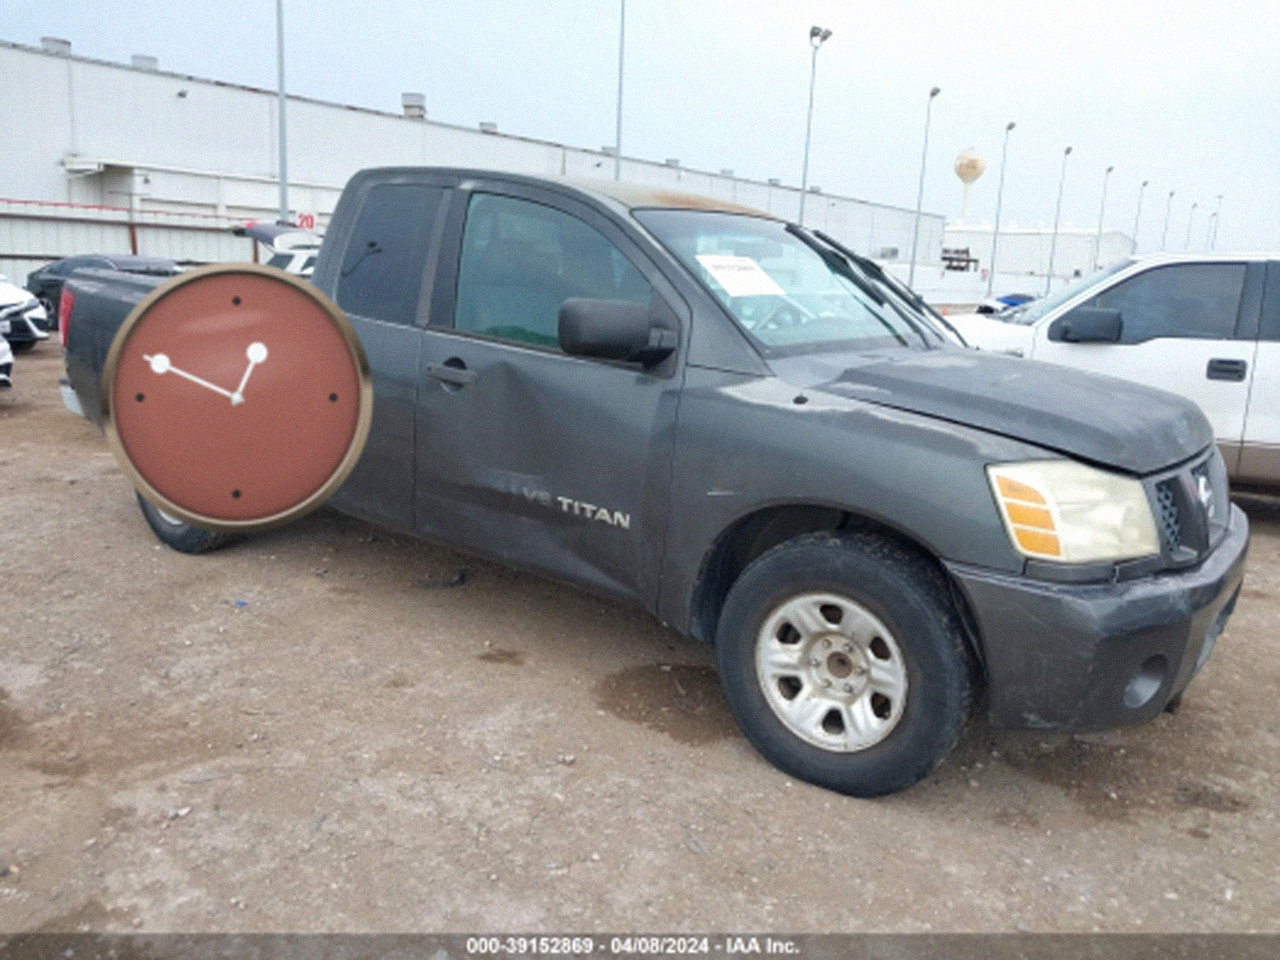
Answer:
12,49
